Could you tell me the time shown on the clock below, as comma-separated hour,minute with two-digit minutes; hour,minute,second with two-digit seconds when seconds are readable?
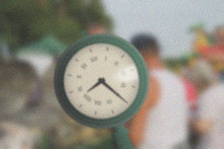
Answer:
8,25
